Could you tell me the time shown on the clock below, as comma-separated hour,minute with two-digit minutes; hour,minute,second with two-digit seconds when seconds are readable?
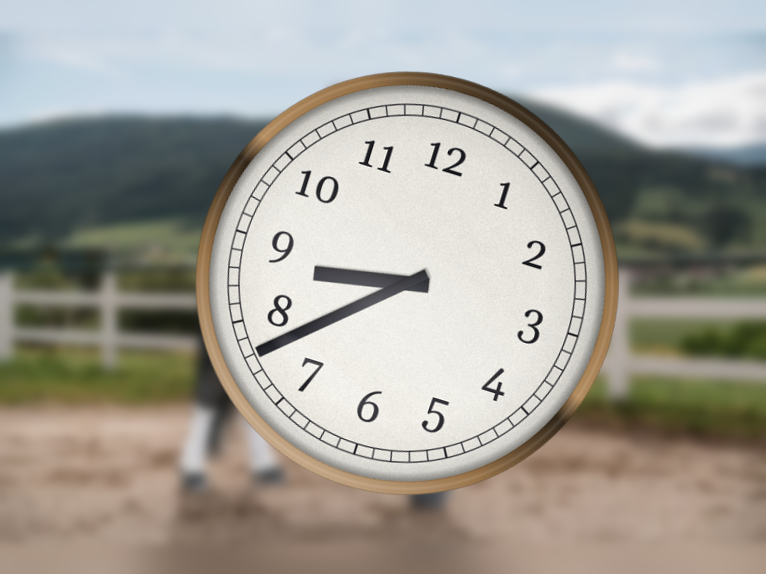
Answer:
8,38
